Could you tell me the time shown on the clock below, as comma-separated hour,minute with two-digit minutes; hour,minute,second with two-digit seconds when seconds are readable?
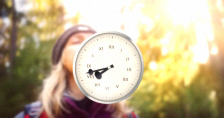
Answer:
7,42
